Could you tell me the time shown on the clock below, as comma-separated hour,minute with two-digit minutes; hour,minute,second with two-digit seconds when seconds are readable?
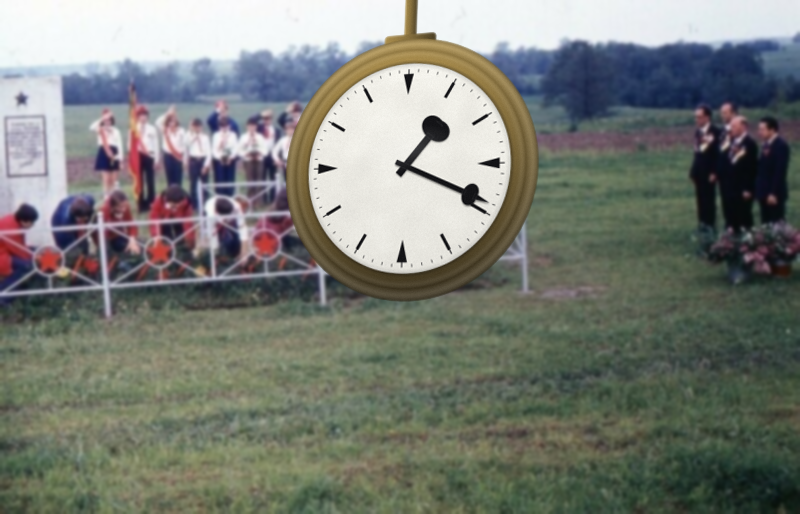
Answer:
1,19
